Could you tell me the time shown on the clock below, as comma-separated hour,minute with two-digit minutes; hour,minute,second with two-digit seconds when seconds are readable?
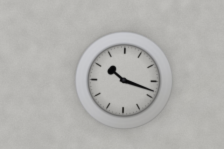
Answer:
10,18
